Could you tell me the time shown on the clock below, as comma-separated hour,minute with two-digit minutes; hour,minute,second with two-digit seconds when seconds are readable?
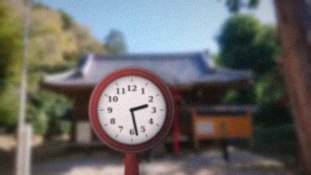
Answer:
2,28
